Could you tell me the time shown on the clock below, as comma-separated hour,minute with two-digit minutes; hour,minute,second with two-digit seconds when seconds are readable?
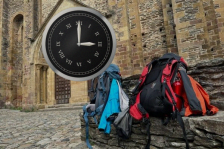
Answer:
3,00
